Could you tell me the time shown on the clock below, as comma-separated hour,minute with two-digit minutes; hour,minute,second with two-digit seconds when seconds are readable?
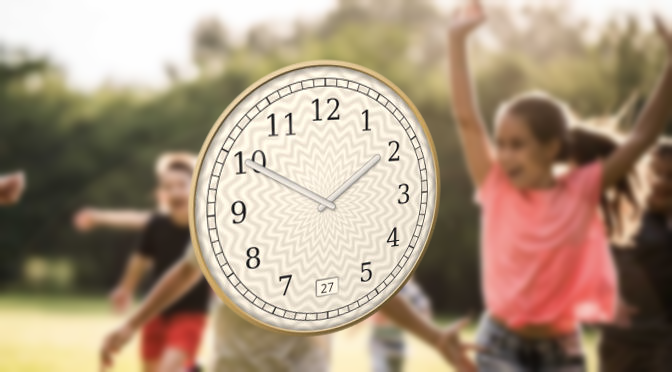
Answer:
1,50
